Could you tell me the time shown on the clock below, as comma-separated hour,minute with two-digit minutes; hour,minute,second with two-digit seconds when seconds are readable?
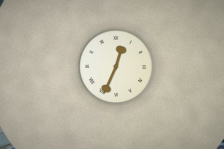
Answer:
12,34
